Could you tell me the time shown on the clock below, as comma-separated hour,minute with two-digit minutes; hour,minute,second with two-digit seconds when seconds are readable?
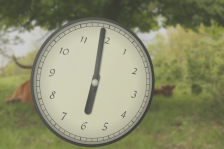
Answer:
5,59
